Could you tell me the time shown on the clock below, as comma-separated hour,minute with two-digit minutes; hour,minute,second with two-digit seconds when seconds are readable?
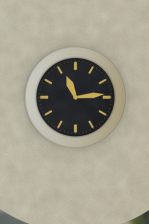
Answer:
11,14
